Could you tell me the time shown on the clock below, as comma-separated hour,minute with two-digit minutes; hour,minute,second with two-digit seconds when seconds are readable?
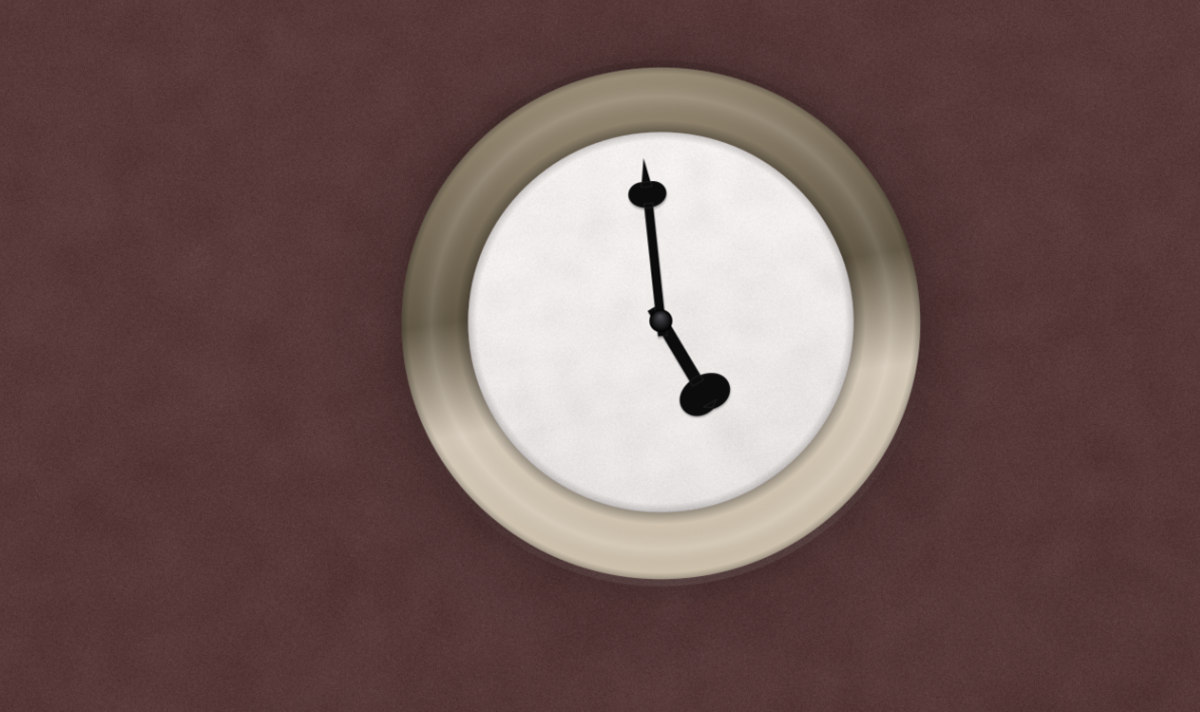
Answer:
4,59
